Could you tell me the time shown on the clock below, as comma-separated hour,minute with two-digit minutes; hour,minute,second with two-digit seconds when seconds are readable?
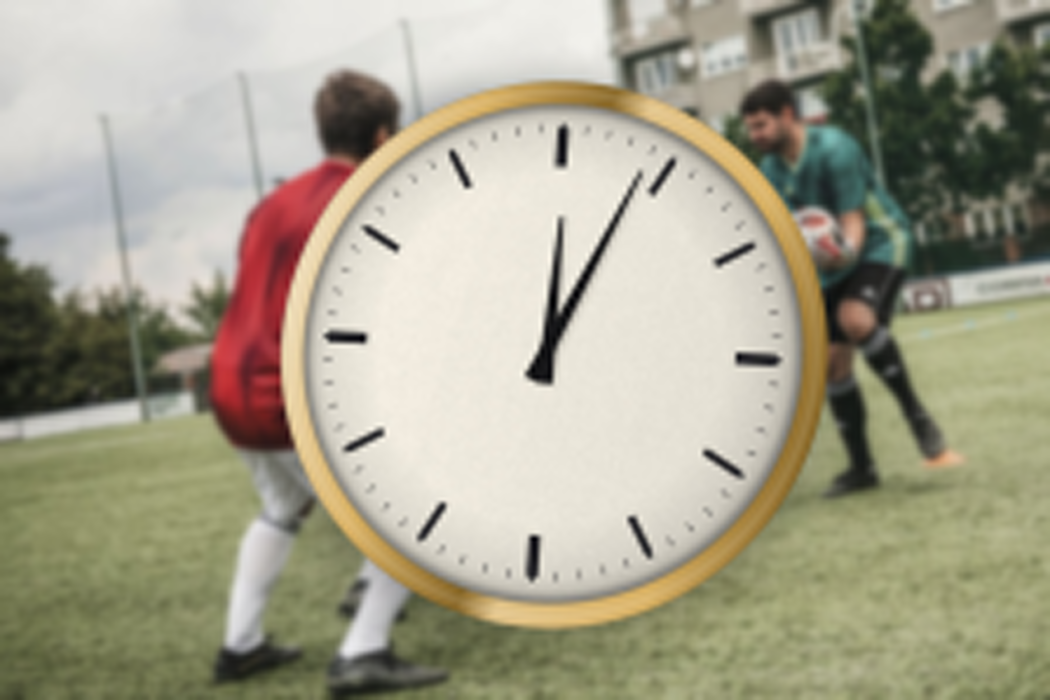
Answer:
12,04
